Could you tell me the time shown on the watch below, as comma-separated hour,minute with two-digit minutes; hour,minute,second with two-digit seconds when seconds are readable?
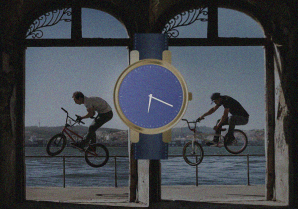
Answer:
6,19
